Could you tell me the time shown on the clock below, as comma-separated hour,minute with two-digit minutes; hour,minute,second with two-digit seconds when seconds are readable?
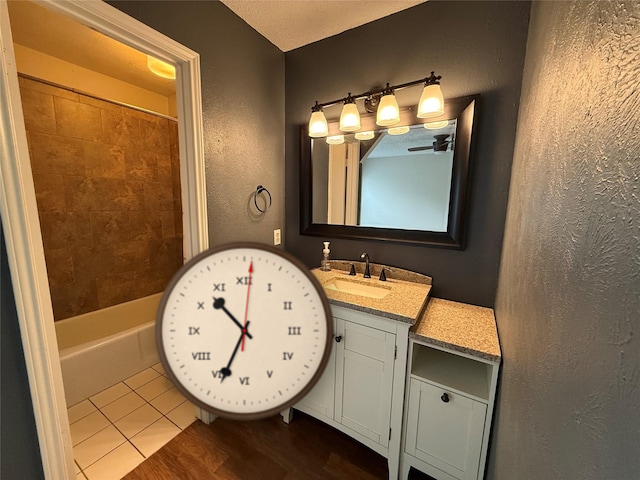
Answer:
10,34,01
